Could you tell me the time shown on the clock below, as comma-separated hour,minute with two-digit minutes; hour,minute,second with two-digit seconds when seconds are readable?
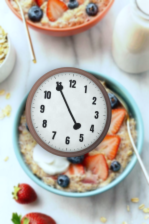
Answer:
4,55
